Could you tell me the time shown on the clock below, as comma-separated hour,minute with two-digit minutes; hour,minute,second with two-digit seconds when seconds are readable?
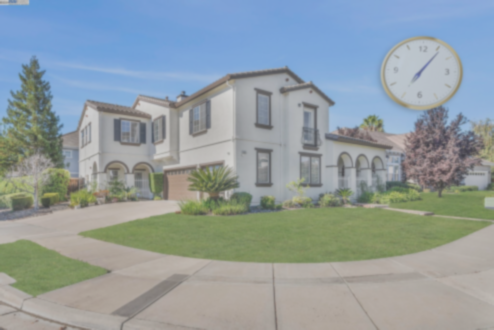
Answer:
7,06
